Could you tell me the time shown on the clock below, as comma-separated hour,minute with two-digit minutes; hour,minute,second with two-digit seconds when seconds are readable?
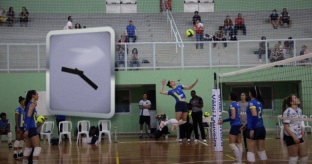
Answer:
9,21
